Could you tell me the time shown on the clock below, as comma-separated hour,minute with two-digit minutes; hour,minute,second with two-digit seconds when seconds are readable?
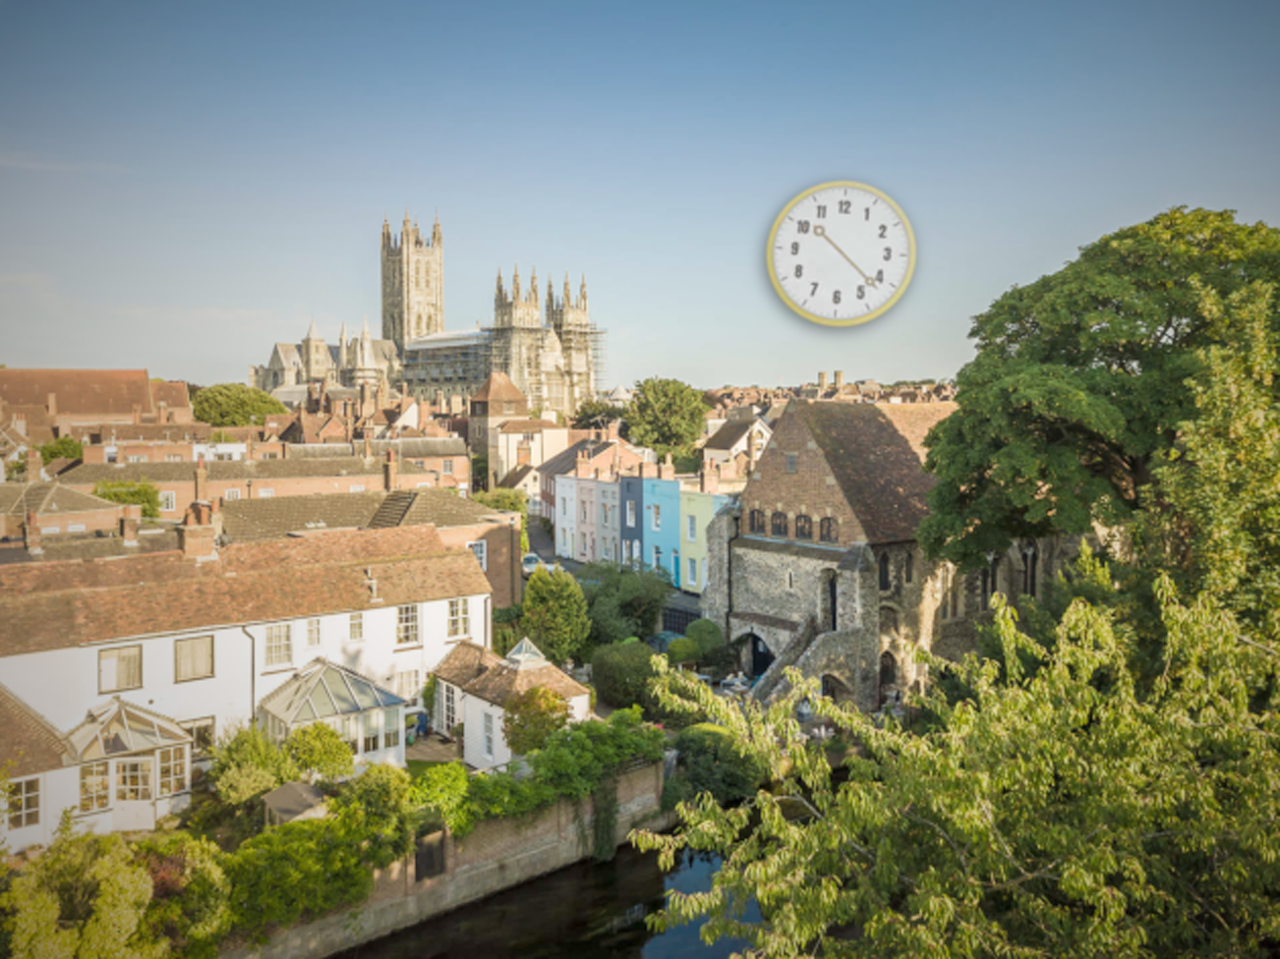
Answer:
10,22
